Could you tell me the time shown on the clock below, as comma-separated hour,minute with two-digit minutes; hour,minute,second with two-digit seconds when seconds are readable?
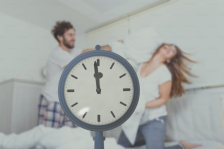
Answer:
11,59
